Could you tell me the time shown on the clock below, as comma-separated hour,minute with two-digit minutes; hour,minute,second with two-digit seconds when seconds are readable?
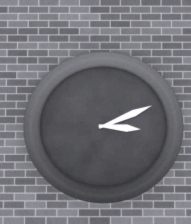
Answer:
3,11
